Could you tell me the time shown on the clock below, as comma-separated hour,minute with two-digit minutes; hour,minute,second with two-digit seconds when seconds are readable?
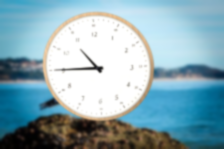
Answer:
10,45
